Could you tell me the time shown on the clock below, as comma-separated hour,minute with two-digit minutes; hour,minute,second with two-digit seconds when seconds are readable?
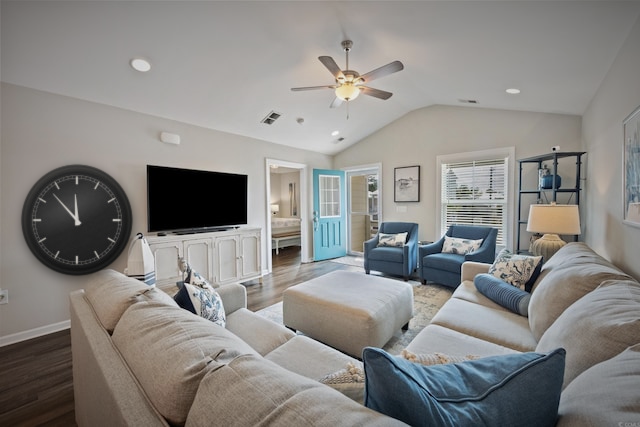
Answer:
11,53
